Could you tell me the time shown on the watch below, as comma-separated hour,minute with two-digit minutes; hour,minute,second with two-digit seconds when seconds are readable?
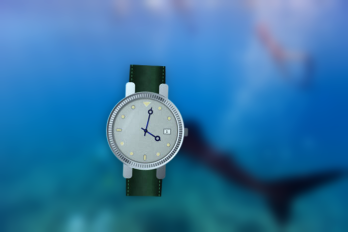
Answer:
4,02
